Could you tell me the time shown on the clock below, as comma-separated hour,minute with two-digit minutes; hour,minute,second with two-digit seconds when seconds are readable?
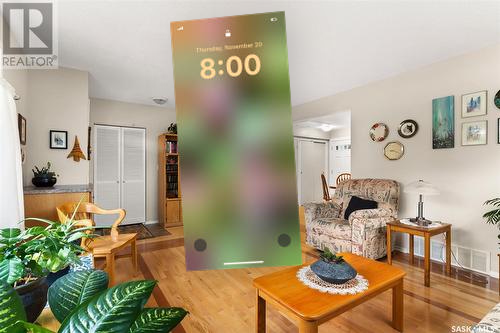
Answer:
8,00
